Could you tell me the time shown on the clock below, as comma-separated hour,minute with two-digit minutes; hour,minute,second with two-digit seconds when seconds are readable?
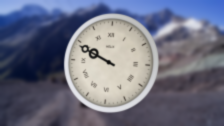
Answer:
9,49
